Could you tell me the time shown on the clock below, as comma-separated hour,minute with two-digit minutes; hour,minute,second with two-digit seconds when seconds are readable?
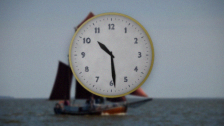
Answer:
10,29
